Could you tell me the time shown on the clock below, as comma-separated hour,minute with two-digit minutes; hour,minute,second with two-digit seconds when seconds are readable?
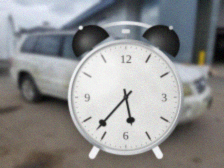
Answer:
5,37
